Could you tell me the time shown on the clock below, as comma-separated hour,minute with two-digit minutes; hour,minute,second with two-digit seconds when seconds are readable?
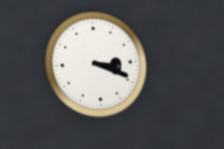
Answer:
3,19
